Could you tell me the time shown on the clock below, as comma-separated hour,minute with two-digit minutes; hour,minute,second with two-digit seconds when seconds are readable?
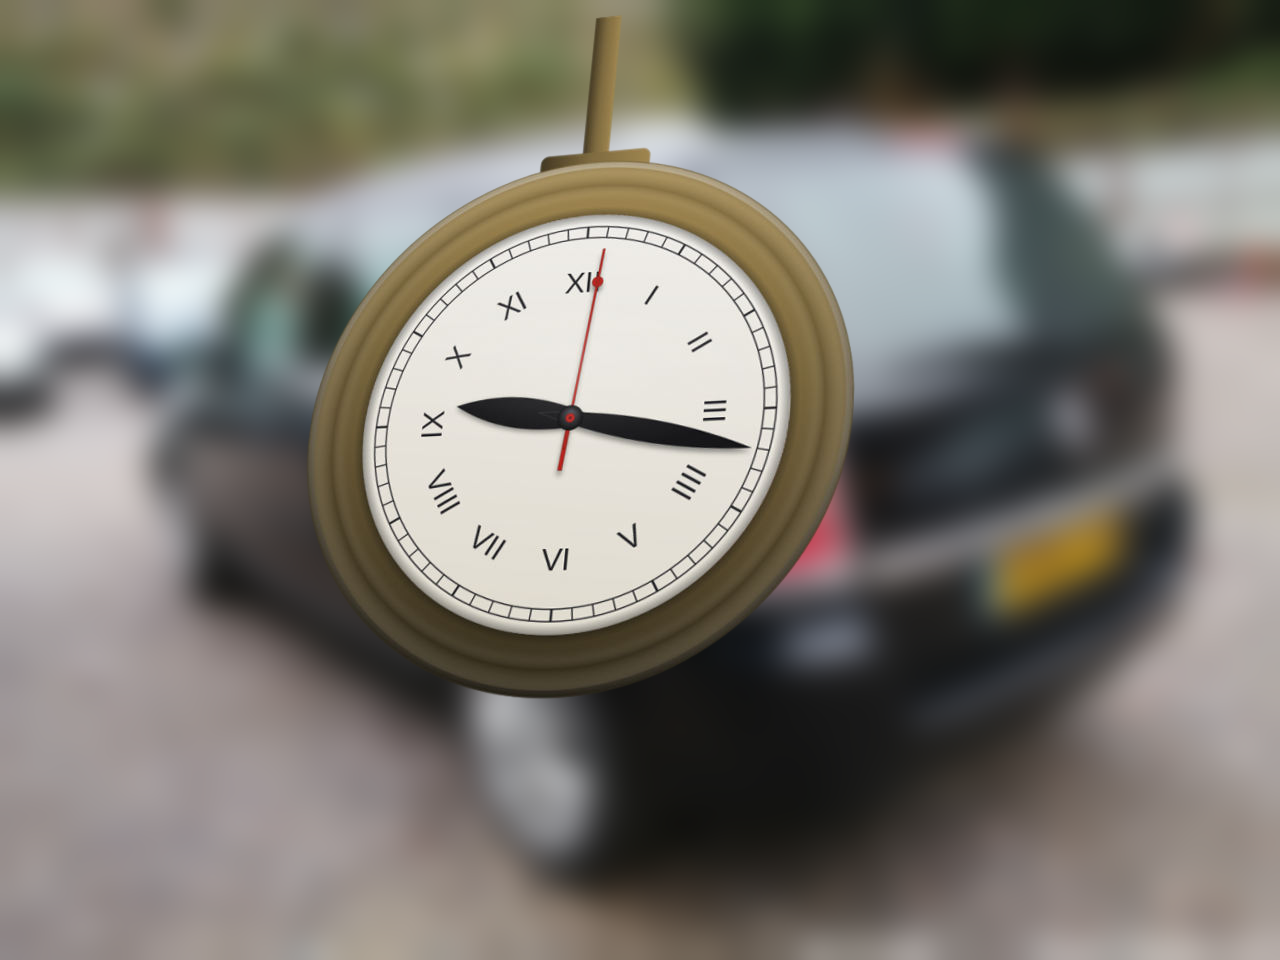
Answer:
9,17,01
